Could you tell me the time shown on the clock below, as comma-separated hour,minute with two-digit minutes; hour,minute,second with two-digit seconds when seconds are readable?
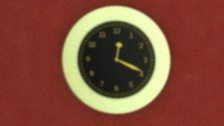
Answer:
12,19
